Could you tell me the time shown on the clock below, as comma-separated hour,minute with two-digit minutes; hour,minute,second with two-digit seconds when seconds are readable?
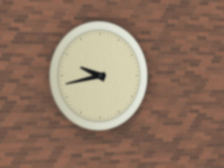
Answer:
9,43
